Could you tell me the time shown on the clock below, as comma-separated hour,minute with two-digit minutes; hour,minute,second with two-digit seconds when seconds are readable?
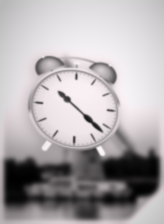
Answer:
10,22
